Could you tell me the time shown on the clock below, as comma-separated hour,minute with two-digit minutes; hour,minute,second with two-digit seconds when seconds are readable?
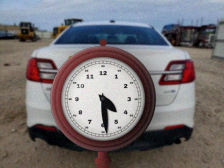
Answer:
4,29
